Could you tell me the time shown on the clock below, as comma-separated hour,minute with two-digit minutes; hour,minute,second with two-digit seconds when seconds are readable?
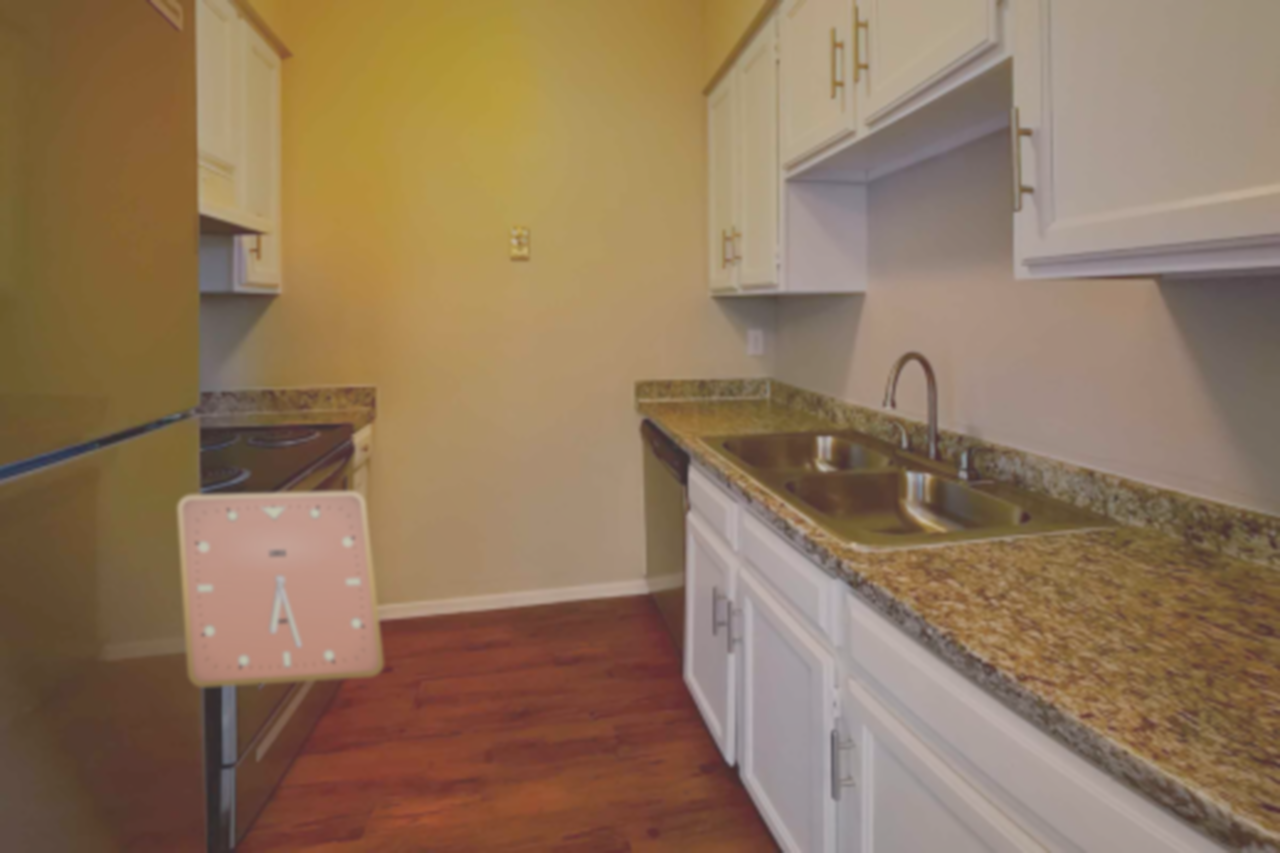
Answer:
6,28
